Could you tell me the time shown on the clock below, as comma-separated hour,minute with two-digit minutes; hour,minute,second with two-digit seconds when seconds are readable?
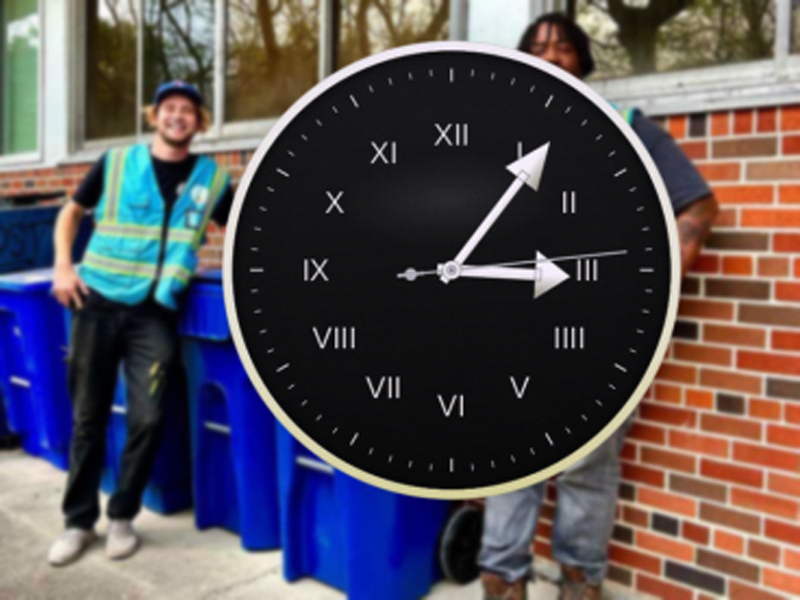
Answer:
3,06,14
